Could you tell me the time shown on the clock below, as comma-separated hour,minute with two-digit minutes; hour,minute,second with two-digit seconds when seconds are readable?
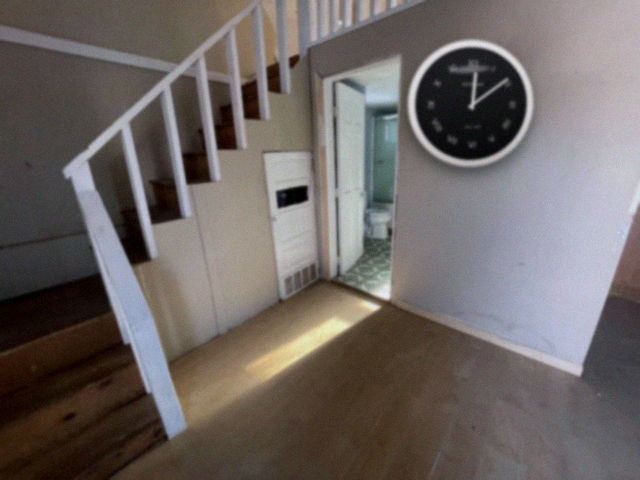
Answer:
12,09
